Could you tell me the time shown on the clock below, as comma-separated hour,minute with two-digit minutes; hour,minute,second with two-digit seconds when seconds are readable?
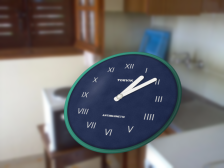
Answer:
1,09
